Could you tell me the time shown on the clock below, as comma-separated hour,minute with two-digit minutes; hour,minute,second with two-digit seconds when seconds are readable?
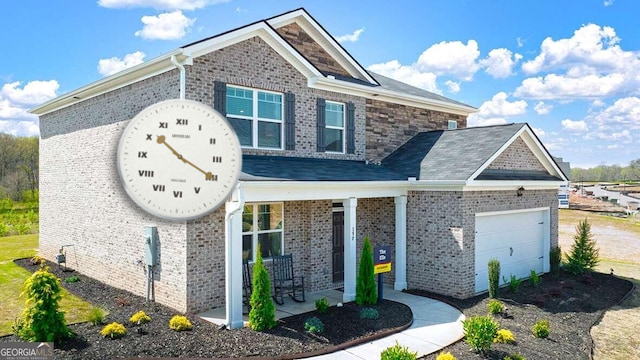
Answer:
10,20
